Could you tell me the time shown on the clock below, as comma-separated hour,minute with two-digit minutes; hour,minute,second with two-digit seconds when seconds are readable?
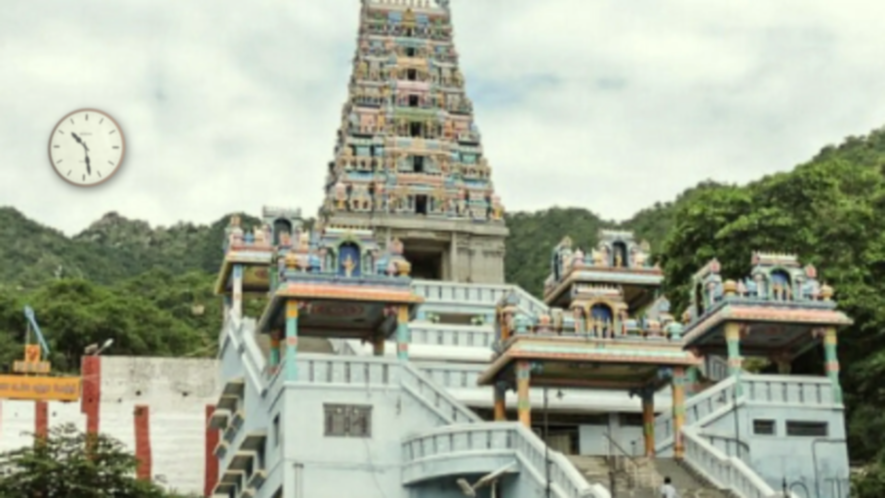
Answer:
10,28
